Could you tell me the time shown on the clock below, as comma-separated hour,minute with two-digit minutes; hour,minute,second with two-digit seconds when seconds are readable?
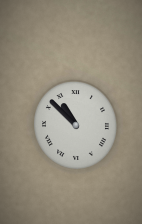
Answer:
10,52
